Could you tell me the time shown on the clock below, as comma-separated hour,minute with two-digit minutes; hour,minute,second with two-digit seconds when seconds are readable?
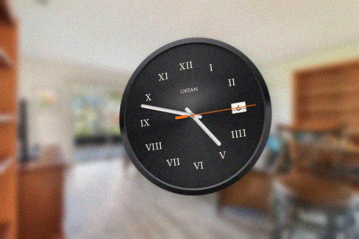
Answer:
4,48,15
